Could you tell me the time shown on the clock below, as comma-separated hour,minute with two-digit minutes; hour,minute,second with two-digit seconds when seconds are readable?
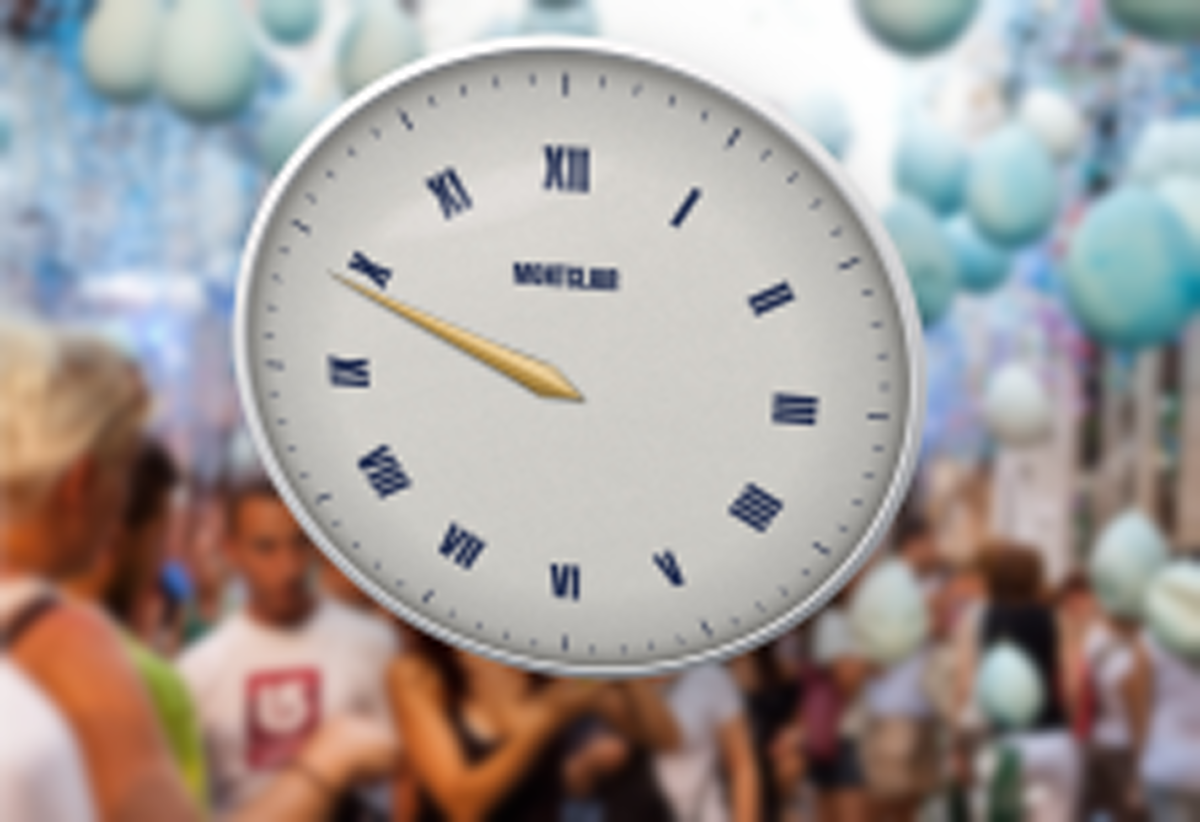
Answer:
9,49
